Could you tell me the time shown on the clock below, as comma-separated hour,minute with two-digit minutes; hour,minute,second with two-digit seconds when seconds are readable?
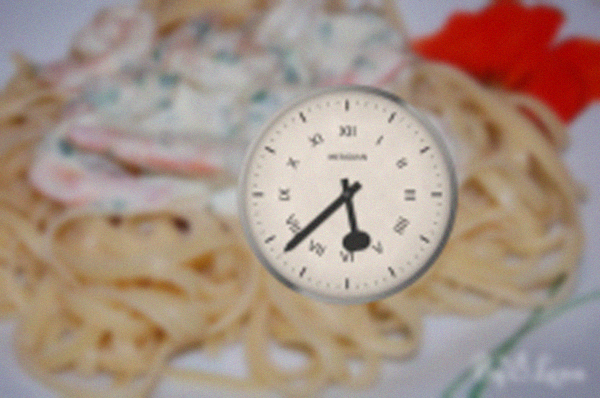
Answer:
5,38
